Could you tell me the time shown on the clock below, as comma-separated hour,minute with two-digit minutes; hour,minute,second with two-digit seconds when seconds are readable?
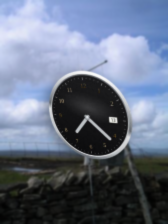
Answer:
7,22
